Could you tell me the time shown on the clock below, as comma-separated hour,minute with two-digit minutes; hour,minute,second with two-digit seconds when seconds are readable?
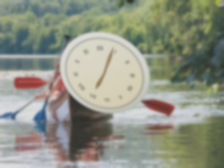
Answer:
7,04
